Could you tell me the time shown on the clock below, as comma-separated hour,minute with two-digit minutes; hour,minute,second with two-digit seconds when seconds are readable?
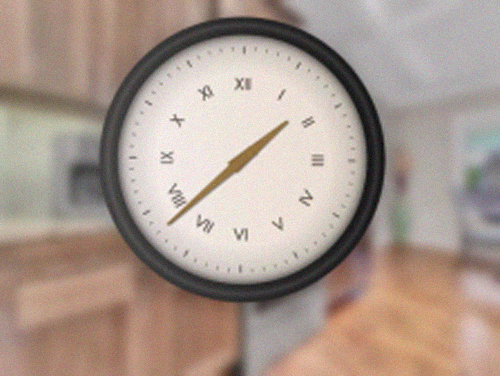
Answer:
1,38
